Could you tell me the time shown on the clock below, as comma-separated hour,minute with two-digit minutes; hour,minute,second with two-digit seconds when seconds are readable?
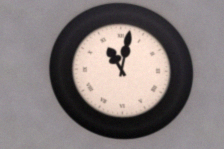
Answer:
11,02
